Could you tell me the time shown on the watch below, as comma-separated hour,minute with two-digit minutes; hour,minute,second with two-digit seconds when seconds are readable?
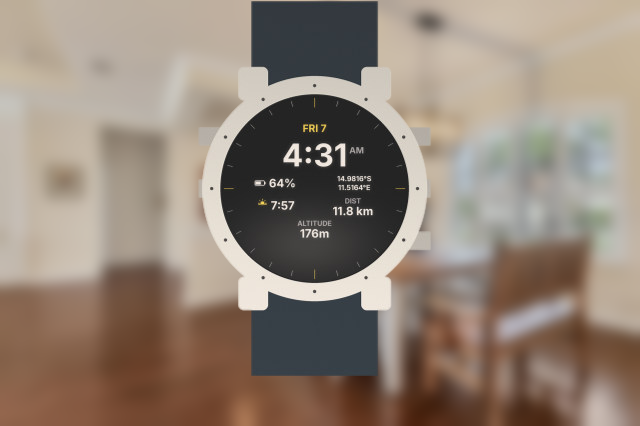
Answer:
4,31
